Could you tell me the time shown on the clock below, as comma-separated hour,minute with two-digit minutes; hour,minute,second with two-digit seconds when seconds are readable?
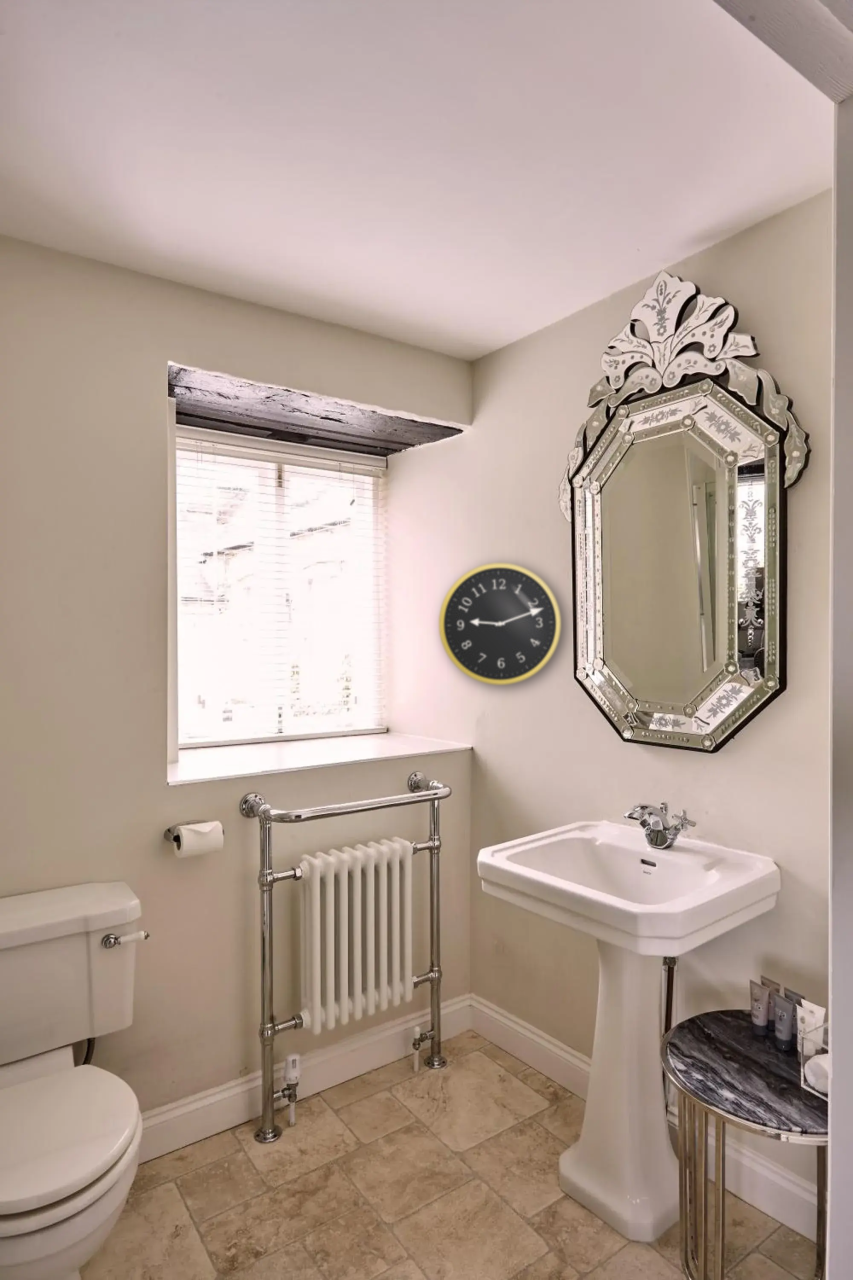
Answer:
9,12
